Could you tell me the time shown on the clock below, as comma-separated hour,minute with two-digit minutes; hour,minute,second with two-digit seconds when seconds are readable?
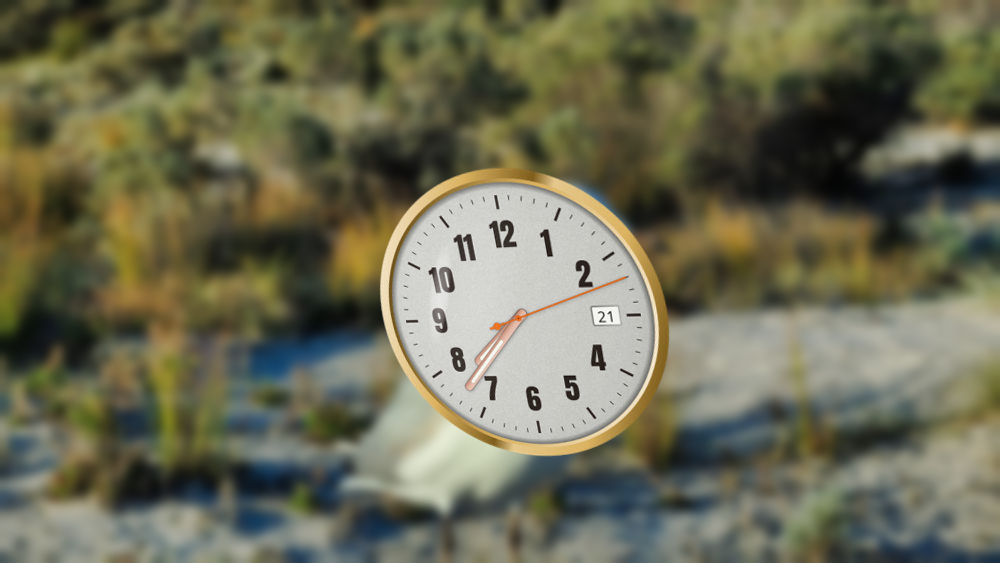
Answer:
7,37,12
